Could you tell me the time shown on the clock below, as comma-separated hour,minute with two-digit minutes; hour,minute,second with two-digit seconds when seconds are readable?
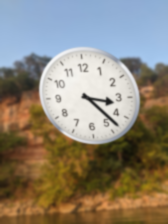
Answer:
3,23
